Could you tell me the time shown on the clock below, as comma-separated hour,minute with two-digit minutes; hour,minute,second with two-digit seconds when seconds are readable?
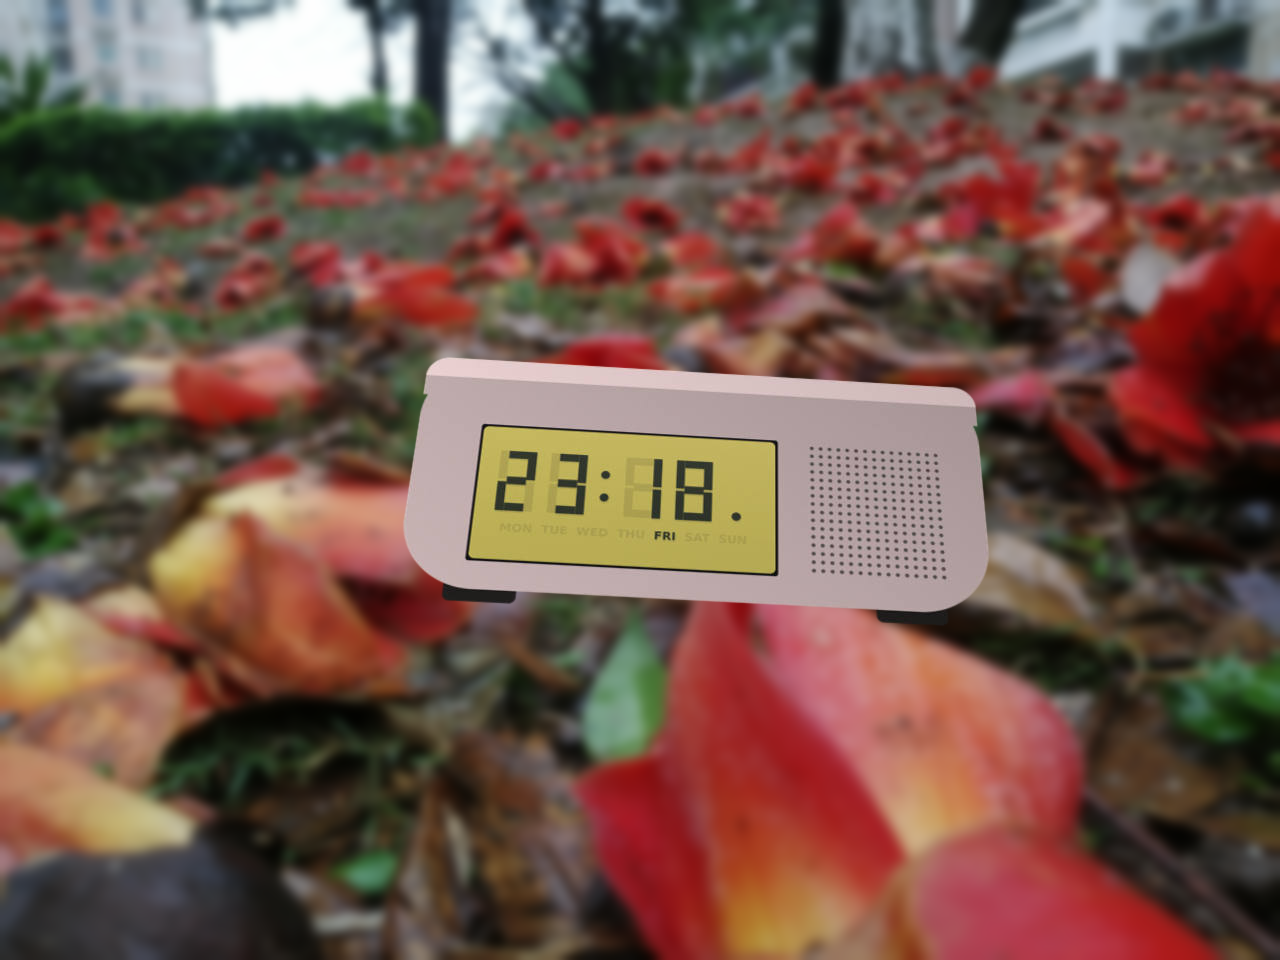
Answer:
23,18
